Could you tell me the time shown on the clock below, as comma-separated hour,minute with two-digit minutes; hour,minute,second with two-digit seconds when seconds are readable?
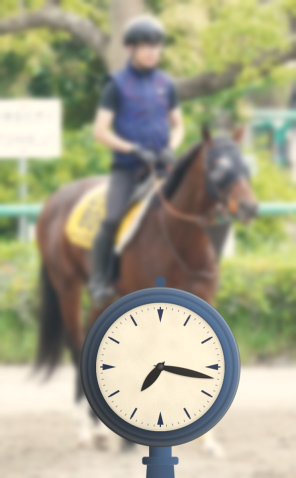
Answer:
7,17
